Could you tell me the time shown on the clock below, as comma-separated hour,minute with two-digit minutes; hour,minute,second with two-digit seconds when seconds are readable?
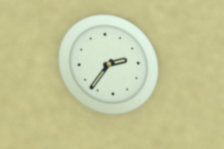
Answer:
2,37
